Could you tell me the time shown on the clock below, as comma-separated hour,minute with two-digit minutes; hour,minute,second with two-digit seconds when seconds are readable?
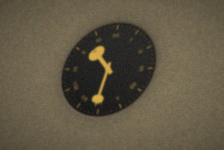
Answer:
10,31
